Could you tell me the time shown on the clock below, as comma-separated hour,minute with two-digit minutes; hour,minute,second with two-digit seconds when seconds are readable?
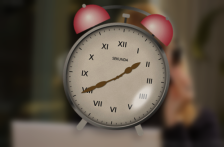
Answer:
1,40
